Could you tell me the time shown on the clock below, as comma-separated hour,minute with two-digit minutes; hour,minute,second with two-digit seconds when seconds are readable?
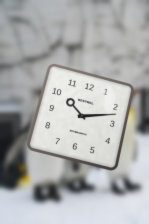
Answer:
10,12
